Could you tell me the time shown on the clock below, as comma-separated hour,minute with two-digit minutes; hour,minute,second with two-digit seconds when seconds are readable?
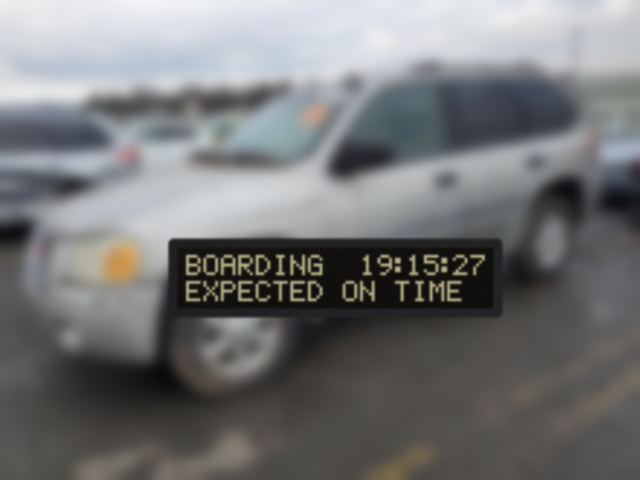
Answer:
19,15,27
